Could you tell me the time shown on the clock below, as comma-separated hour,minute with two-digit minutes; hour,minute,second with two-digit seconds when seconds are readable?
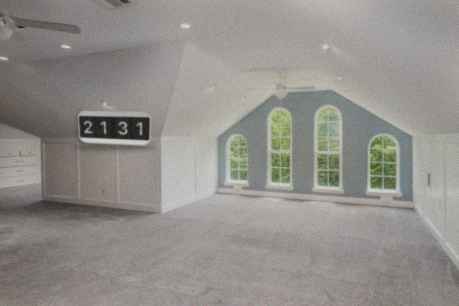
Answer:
21,31
